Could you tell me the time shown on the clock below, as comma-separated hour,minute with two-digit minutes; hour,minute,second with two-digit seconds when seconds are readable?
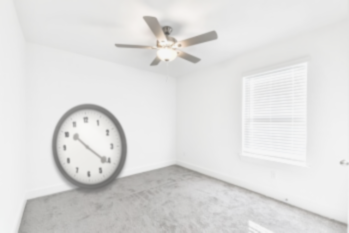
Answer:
10,21
